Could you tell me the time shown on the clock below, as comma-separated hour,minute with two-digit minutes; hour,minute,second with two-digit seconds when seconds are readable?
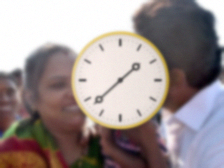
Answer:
1,38
